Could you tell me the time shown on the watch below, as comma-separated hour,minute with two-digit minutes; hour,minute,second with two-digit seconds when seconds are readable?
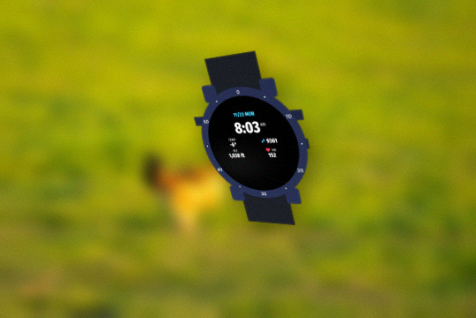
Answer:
8,03
